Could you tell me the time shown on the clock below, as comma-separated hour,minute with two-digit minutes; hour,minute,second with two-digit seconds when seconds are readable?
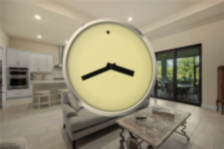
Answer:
3,42
